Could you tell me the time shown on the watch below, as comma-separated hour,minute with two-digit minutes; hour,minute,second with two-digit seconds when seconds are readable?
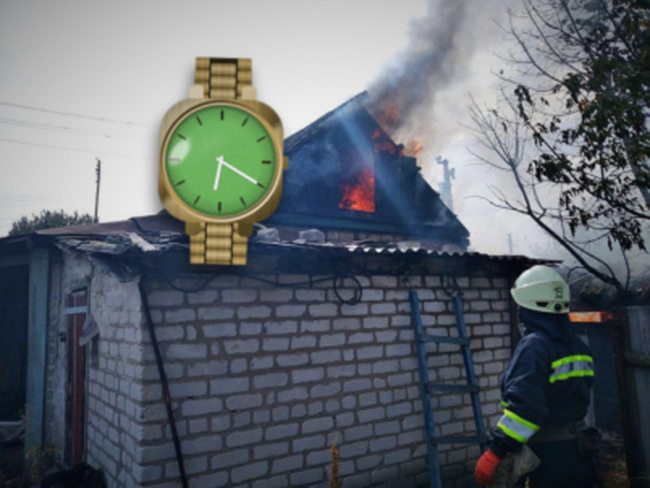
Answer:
6,20
